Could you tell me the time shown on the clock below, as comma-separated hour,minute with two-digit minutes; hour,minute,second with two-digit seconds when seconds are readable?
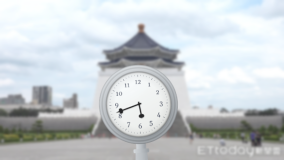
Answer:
5,42
